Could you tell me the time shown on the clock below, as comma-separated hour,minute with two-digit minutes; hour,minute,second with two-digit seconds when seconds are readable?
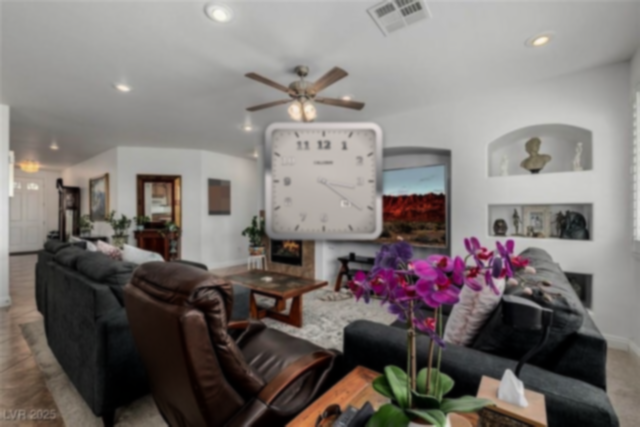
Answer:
3,21
